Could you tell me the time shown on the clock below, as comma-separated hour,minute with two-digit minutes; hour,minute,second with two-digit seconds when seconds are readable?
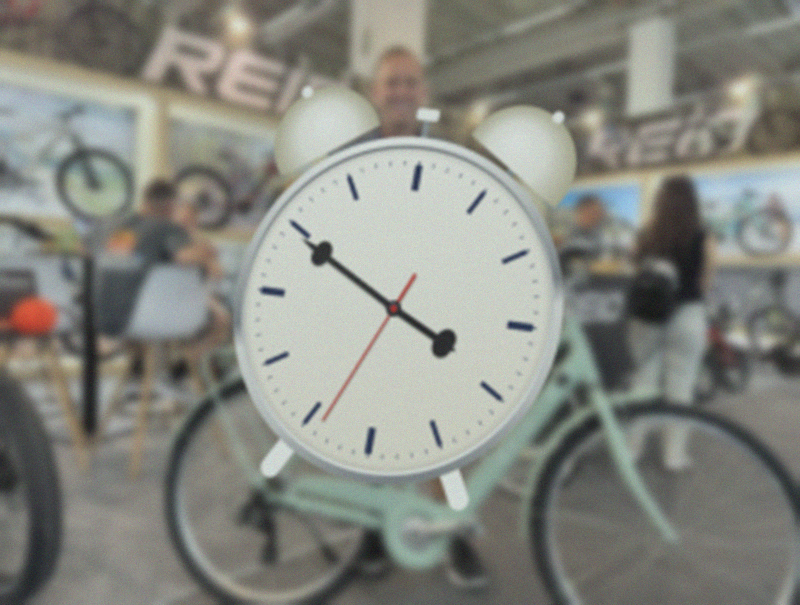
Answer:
3,49,34
